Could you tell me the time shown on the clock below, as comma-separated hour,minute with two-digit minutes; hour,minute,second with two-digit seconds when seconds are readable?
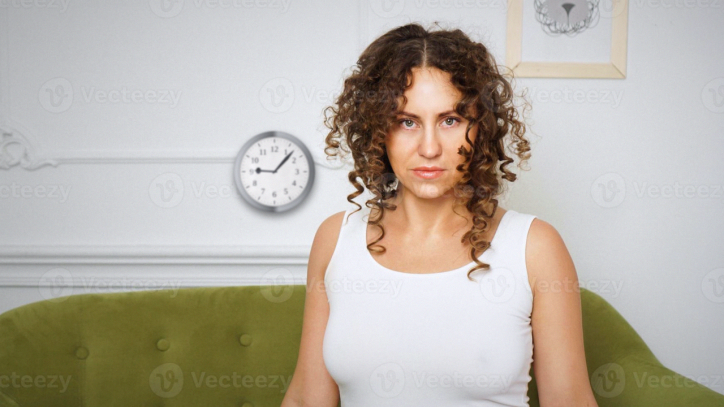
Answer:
9,07
